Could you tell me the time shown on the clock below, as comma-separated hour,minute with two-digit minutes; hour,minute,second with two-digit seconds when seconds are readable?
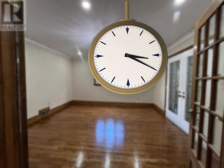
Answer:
3,20
